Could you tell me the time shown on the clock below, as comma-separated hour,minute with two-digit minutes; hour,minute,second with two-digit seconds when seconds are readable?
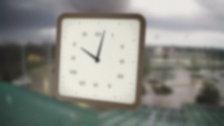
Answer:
10,02
